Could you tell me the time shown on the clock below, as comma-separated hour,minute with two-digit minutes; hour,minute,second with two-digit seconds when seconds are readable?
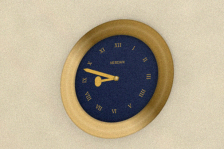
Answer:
8,48
